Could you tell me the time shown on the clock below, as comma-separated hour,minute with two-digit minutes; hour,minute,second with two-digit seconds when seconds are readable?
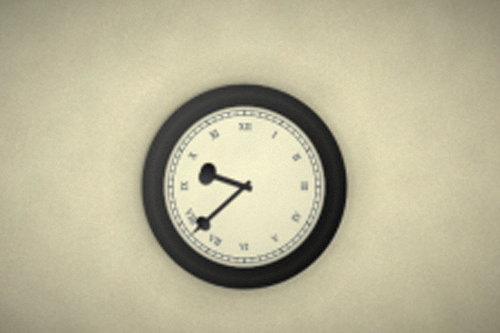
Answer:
9,38
